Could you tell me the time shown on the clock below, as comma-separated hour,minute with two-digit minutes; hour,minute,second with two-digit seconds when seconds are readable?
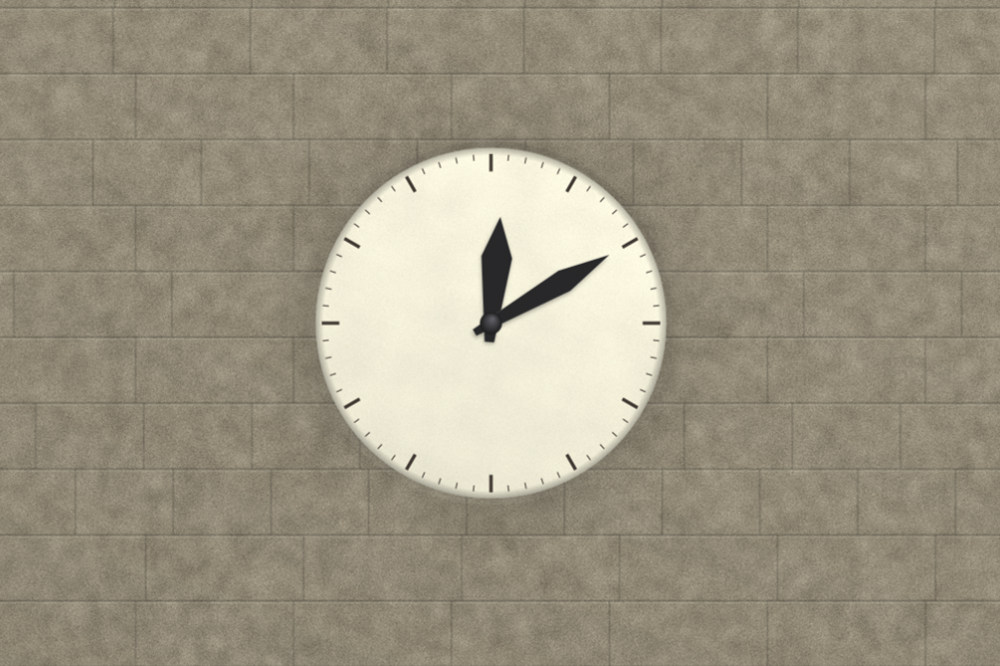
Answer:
12,10
